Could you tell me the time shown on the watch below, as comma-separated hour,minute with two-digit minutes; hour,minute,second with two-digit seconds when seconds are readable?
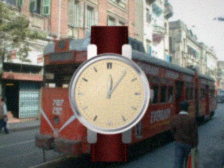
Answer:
12,06
